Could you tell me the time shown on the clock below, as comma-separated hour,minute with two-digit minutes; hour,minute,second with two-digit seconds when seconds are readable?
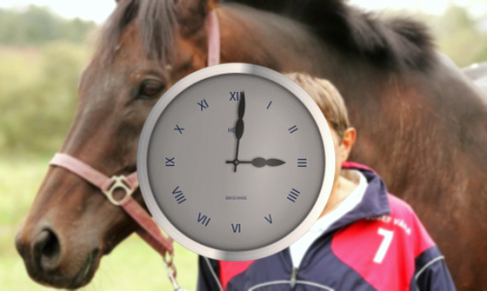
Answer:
3,01
